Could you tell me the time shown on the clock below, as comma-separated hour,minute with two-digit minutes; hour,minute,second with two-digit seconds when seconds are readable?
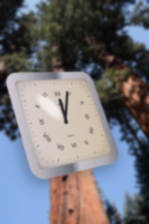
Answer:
12,04
